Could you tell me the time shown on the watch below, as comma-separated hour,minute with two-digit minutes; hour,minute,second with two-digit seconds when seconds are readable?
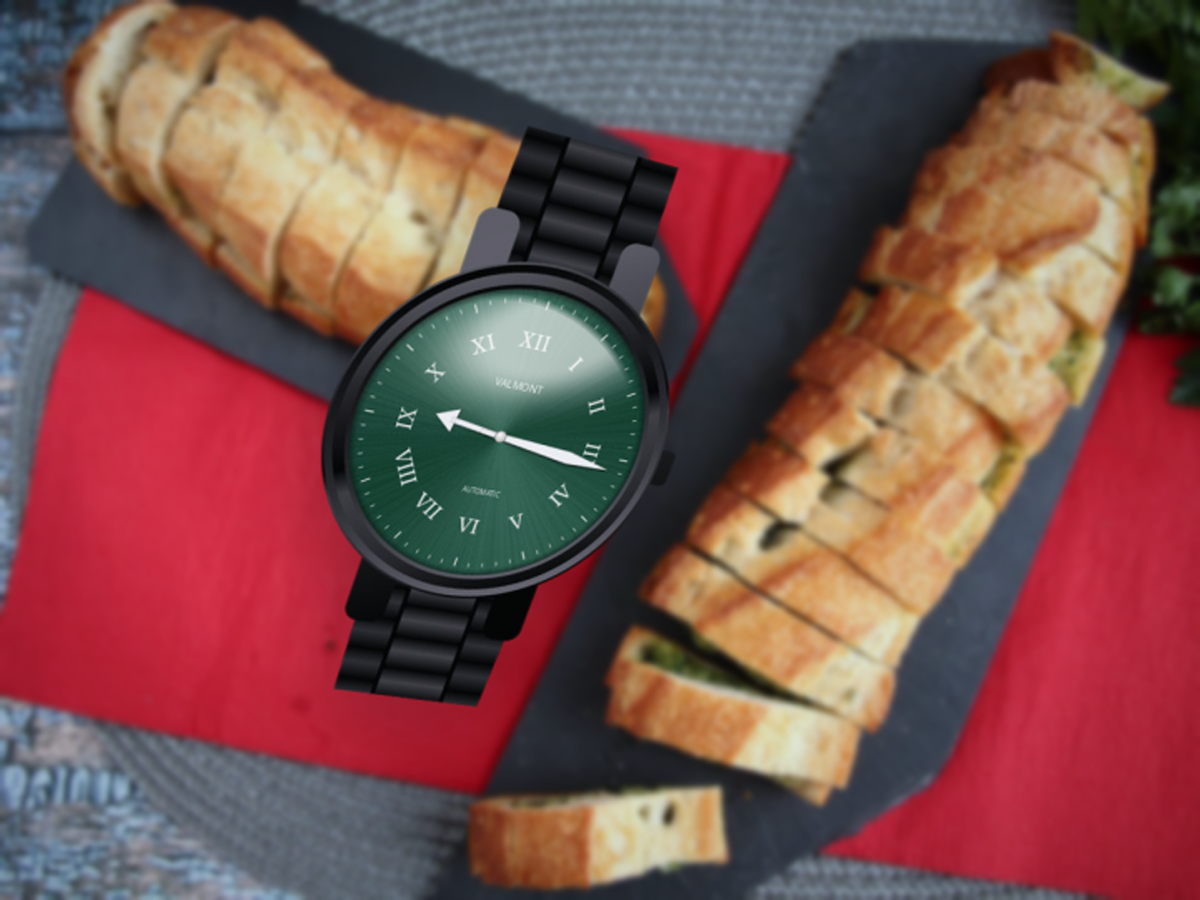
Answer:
9,16
